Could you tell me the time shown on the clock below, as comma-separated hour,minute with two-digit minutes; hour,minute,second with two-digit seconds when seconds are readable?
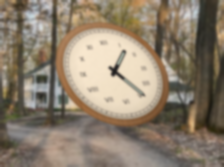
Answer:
1,24
